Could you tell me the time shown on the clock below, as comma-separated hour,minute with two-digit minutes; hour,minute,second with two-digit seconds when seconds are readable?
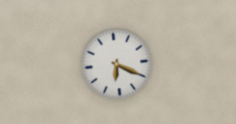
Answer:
6,20
